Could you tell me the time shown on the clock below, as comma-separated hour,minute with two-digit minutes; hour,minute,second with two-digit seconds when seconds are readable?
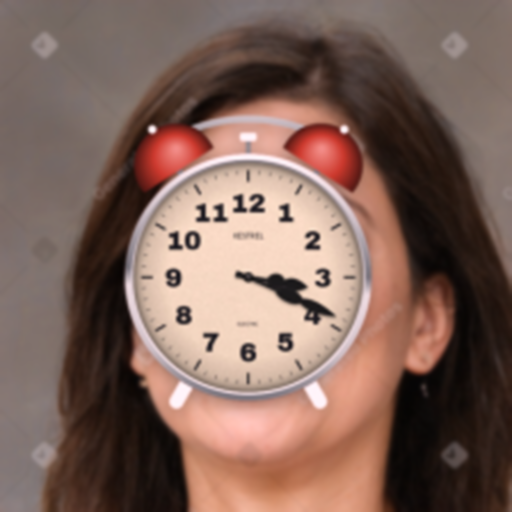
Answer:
3,19
